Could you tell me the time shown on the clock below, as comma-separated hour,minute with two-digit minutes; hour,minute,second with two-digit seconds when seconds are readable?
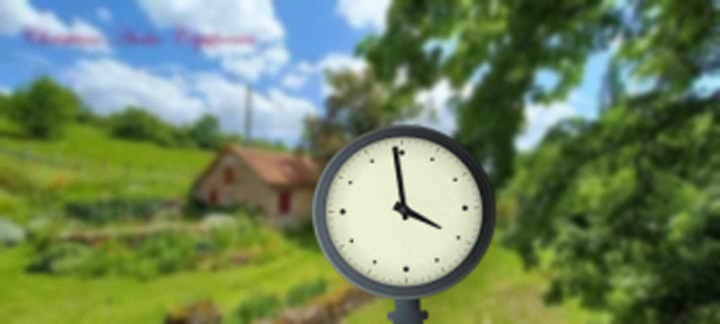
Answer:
3,59
